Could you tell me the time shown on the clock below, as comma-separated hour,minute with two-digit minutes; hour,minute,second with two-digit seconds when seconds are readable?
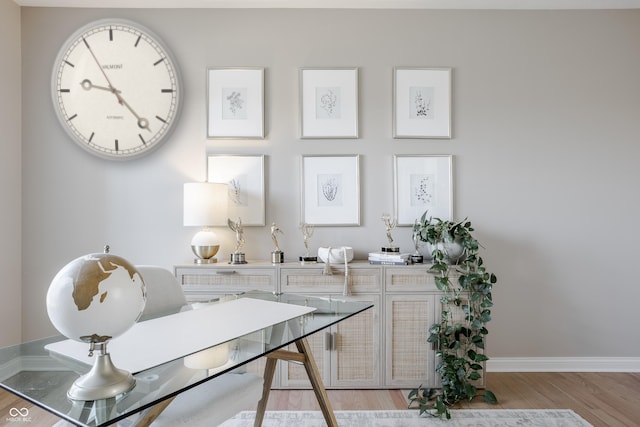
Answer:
9,22,55
